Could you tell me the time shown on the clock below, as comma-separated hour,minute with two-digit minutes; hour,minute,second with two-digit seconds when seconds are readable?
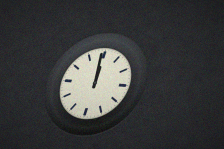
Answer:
11,59
